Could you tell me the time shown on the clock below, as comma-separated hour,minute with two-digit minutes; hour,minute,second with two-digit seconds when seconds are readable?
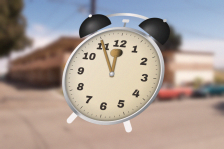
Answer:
11,55
